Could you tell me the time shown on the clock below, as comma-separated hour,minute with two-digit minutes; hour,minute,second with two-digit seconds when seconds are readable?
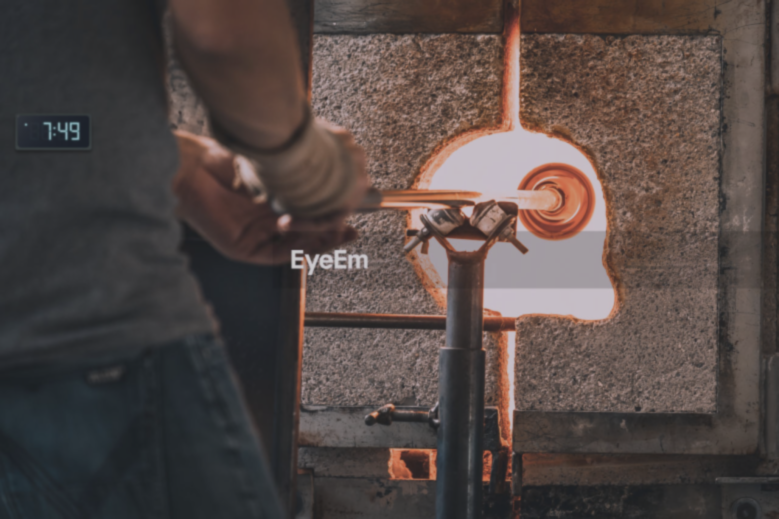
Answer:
7,49
